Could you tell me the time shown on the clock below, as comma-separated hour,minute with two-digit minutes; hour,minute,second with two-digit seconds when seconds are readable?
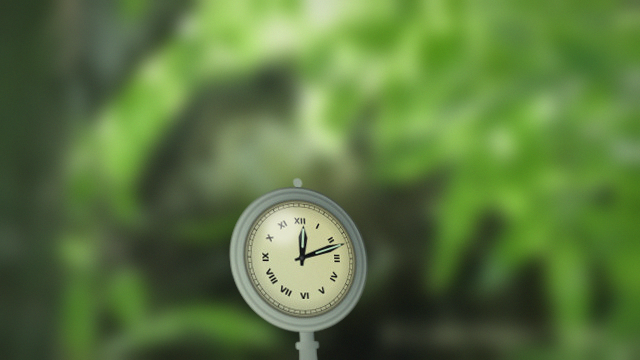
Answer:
12,12
